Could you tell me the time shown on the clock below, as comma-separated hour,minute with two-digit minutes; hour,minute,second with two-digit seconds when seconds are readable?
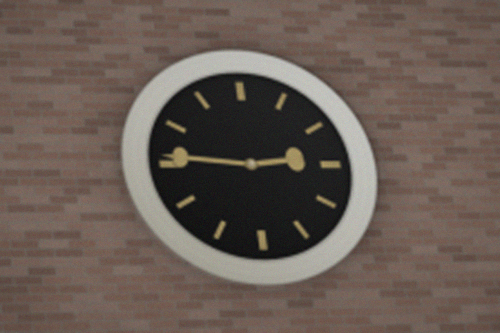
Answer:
2,46
